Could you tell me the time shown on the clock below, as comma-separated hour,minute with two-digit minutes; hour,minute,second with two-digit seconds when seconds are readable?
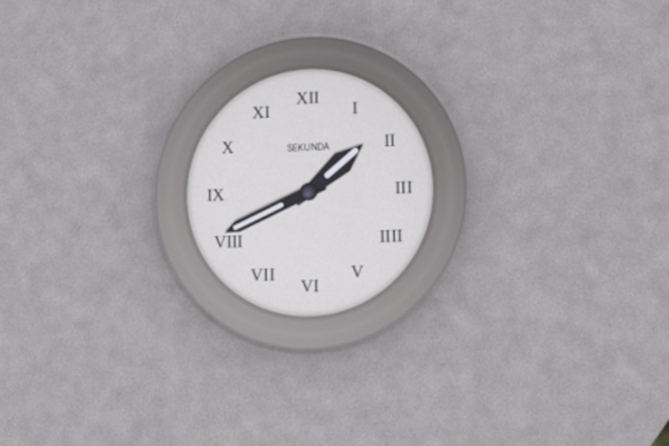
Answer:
1,41
